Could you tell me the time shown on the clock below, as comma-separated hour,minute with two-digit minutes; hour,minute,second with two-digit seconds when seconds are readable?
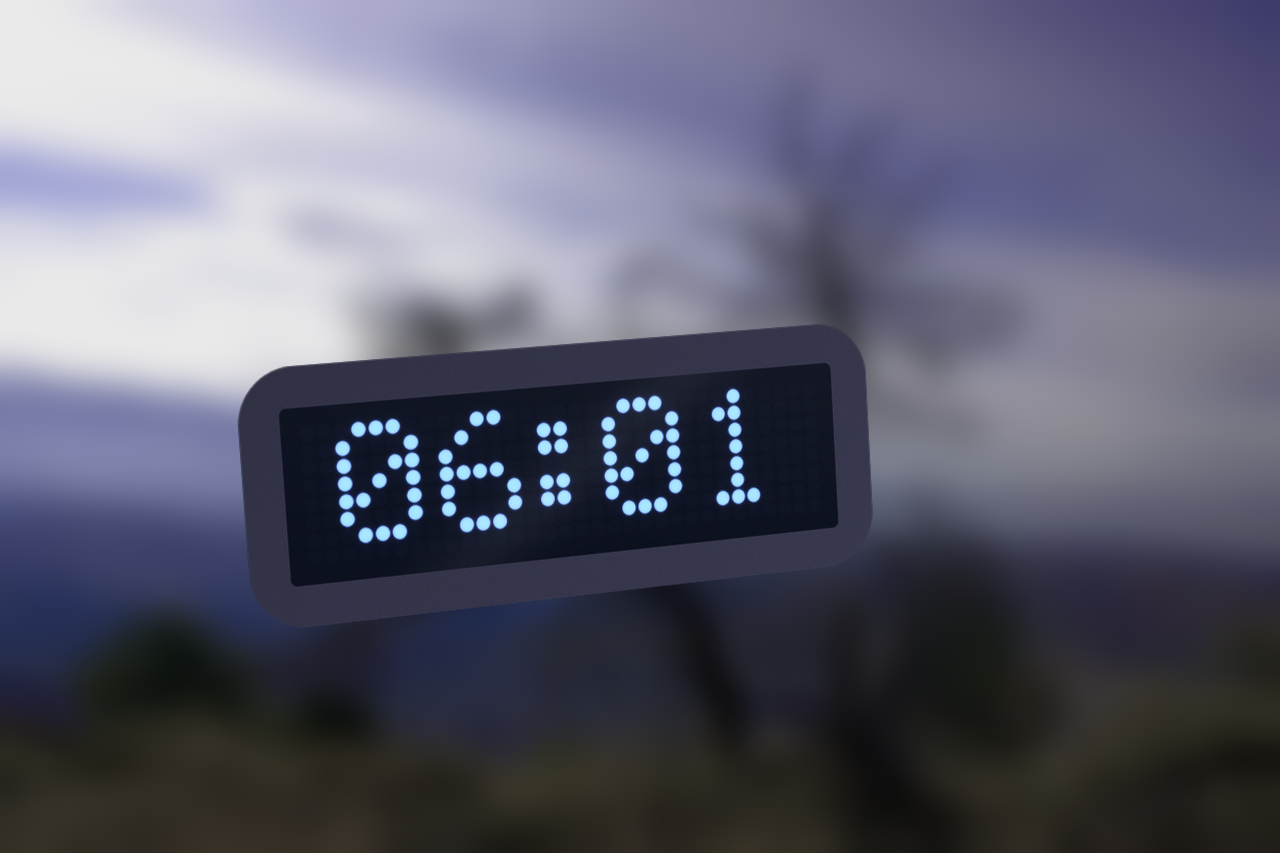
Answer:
6,01
